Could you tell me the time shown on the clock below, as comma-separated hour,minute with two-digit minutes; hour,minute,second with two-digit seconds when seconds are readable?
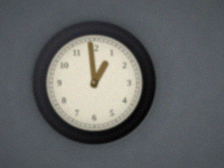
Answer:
12,59
